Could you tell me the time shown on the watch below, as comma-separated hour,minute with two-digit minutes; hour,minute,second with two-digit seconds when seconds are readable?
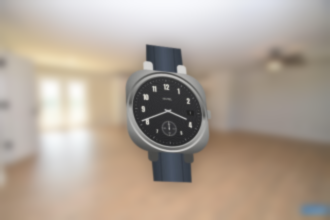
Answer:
3,41
